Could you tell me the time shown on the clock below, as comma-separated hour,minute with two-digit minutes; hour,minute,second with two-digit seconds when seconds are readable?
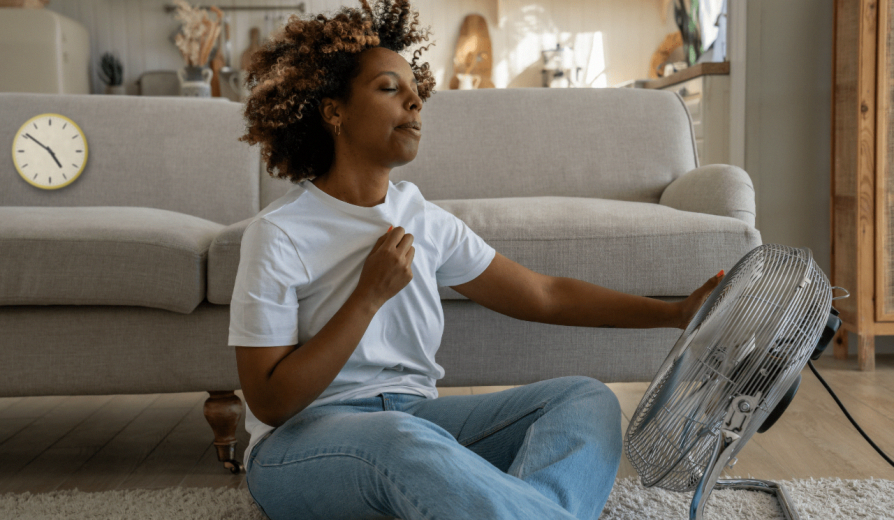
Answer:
4,51
